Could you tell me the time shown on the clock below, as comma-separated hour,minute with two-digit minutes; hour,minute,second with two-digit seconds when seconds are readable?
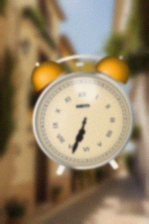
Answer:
6,34
